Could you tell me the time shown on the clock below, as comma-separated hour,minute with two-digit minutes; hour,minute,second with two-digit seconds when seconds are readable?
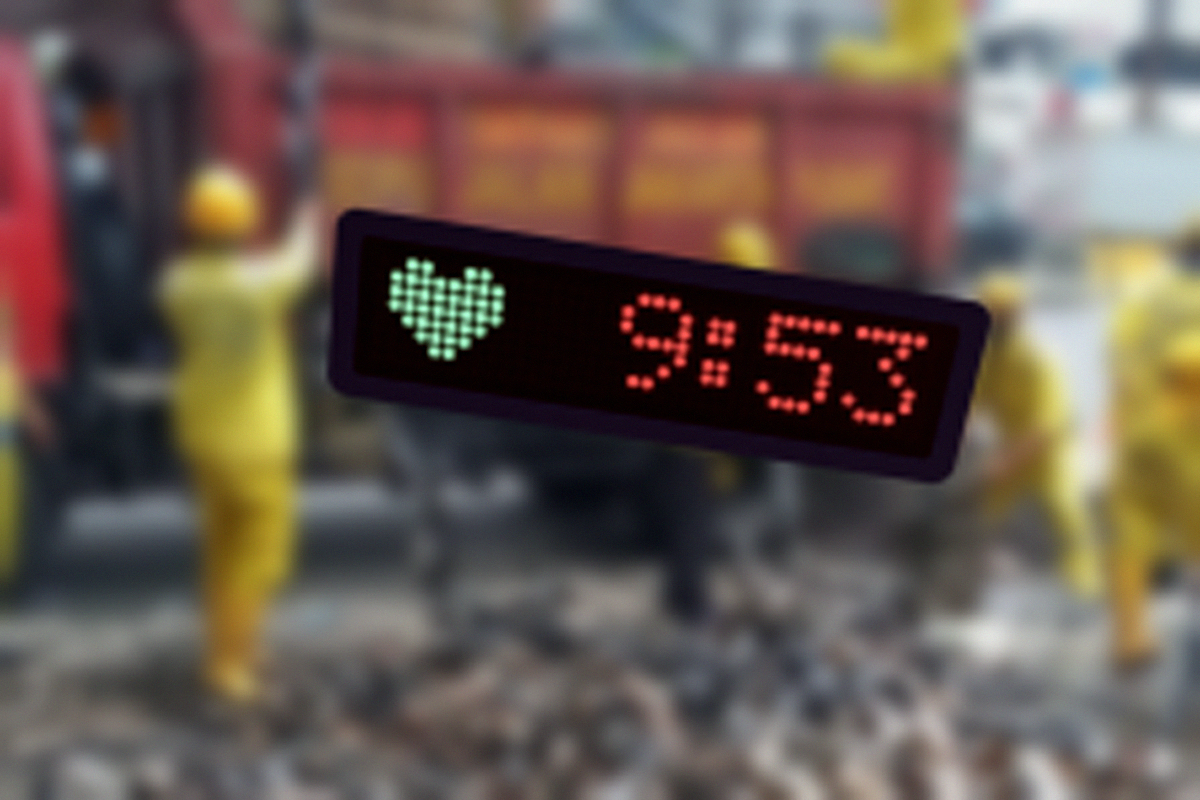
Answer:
9,53
